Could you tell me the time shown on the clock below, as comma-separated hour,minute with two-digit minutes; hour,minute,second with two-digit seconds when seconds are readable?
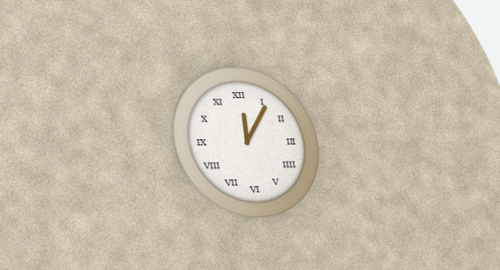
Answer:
12,06
